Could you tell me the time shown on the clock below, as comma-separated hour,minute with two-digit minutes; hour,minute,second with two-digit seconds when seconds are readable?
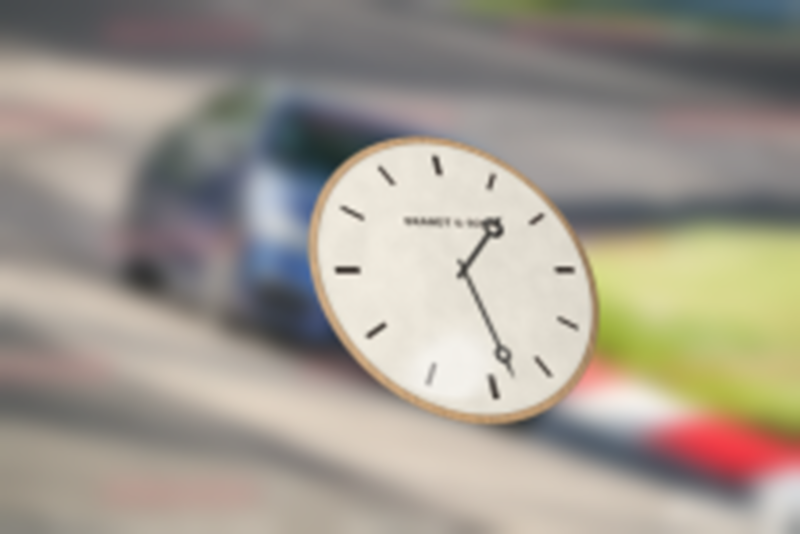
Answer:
1,28
